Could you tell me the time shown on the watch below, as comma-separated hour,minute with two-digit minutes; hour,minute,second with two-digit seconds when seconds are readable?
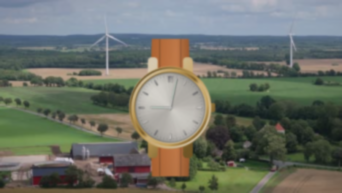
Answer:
9,02
